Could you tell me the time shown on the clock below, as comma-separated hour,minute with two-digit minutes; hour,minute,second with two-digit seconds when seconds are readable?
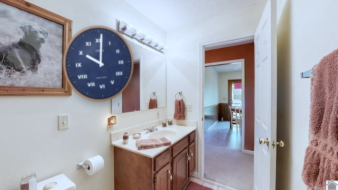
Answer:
10,01
